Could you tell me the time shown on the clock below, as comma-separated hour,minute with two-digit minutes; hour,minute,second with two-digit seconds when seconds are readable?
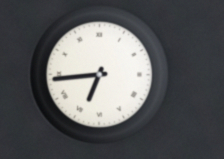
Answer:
6,44
